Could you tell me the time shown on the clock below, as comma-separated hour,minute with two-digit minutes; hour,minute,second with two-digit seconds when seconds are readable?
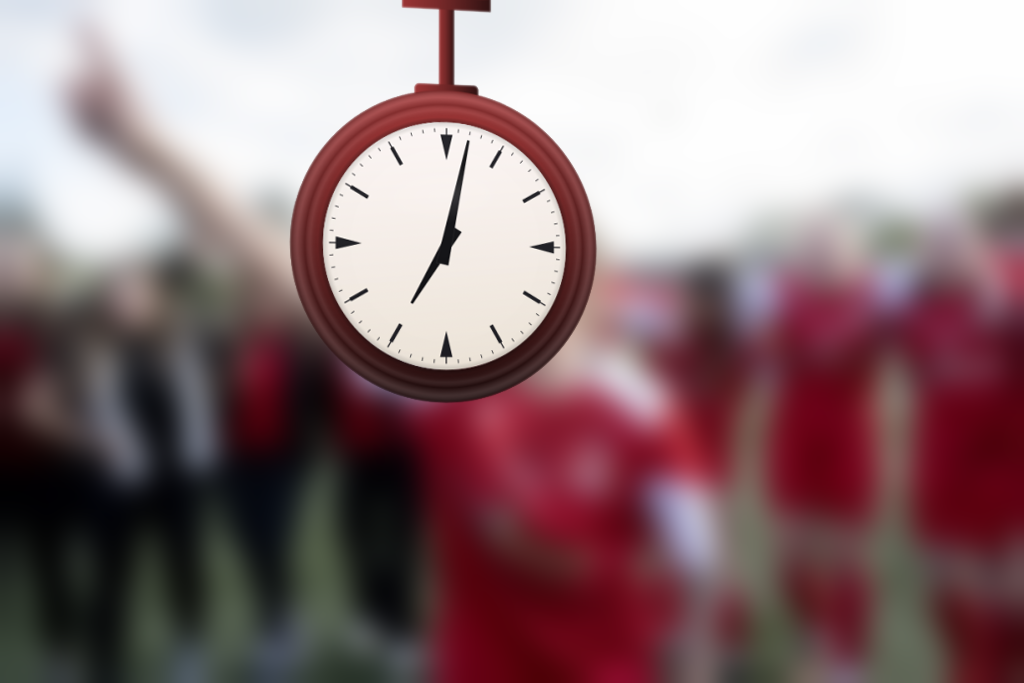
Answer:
7,02
